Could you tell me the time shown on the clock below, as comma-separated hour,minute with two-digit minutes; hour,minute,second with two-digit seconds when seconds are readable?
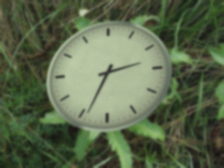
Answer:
2,34
